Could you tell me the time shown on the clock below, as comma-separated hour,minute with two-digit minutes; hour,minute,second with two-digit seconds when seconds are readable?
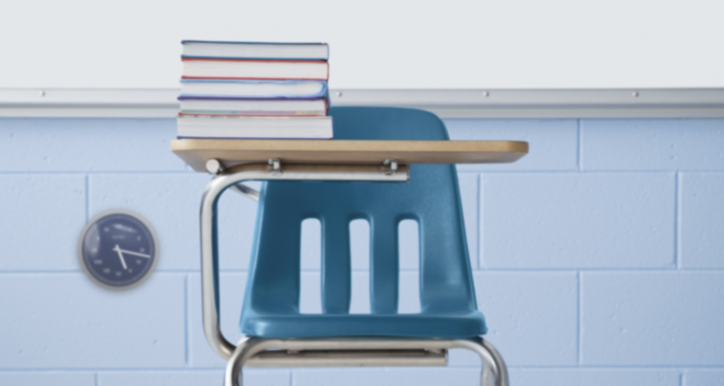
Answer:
5,17
